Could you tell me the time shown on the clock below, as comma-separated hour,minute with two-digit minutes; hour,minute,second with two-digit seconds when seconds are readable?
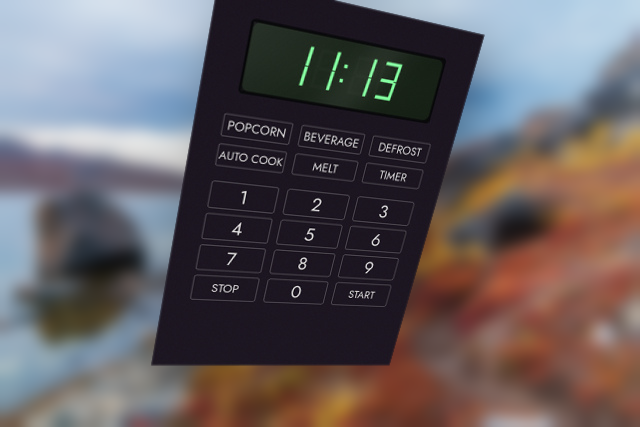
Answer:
11,13
